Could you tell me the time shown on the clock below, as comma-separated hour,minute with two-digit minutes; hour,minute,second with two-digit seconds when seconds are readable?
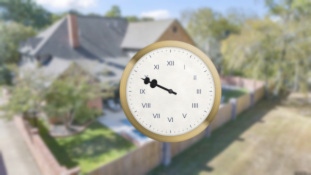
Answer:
9,49
